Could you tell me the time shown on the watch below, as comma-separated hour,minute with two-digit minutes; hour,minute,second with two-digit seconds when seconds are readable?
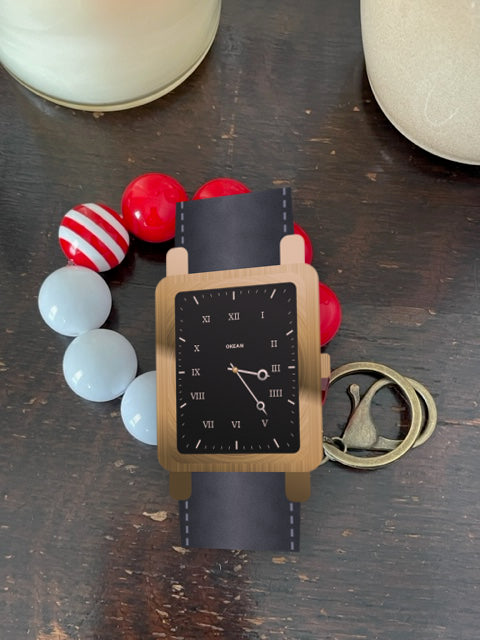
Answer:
3,24
